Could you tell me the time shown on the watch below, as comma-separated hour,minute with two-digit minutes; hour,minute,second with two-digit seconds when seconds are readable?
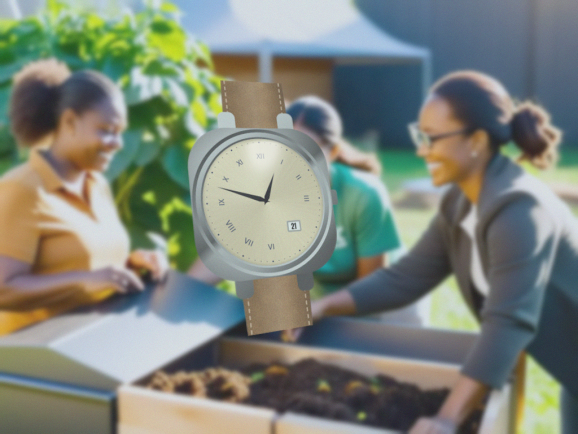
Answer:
12,48
